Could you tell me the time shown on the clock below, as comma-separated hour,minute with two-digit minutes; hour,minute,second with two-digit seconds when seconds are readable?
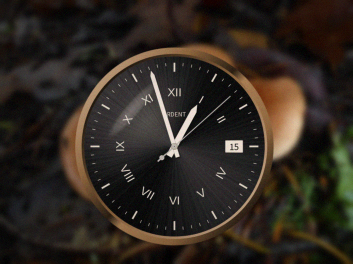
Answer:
12,57,08
